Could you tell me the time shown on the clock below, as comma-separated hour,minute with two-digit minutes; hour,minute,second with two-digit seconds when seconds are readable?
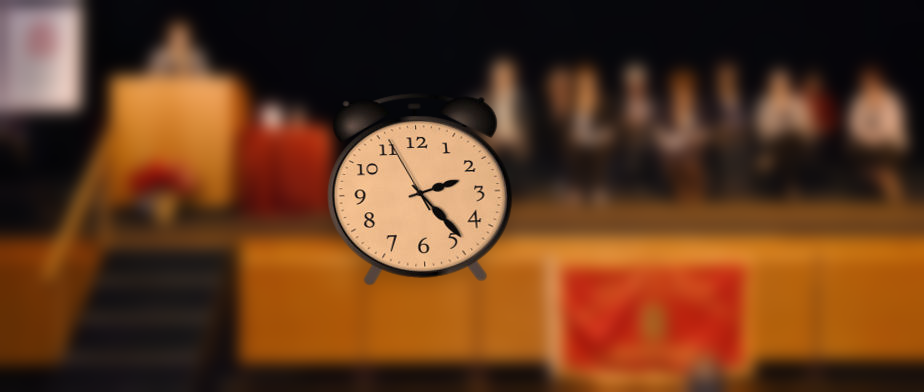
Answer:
2,23,56
